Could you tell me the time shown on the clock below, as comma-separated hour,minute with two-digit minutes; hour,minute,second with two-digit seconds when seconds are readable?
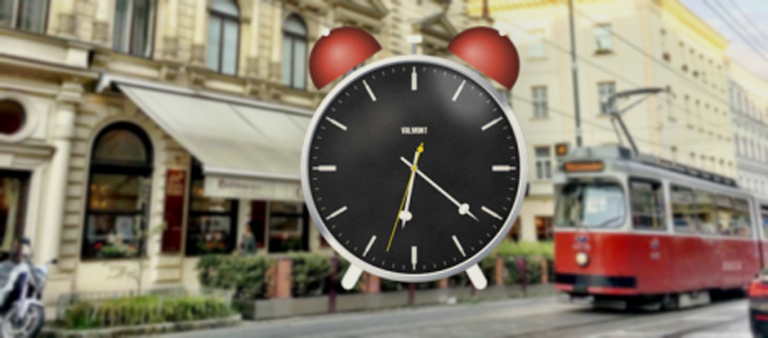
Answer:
6,21,33
